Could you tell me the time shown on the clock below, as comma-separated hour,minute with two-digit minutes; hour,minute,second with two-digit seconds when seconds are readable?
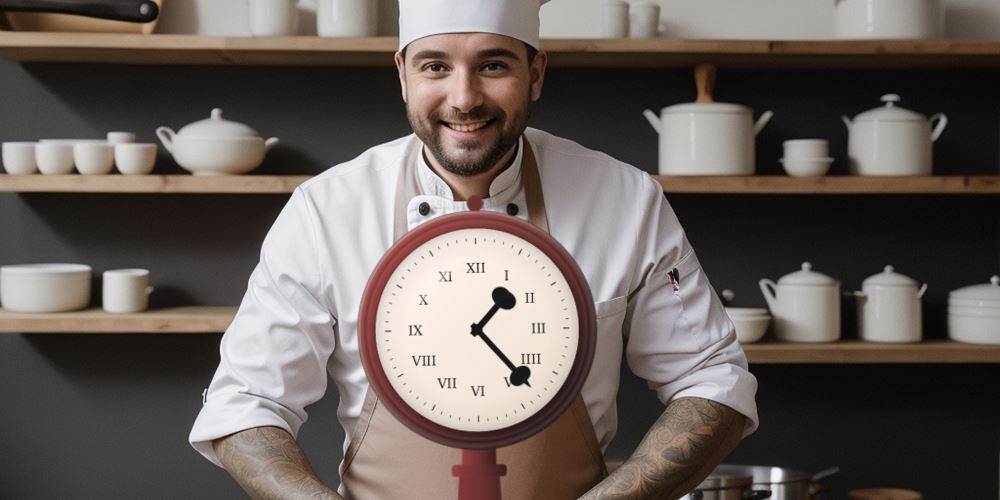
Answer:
1,23
